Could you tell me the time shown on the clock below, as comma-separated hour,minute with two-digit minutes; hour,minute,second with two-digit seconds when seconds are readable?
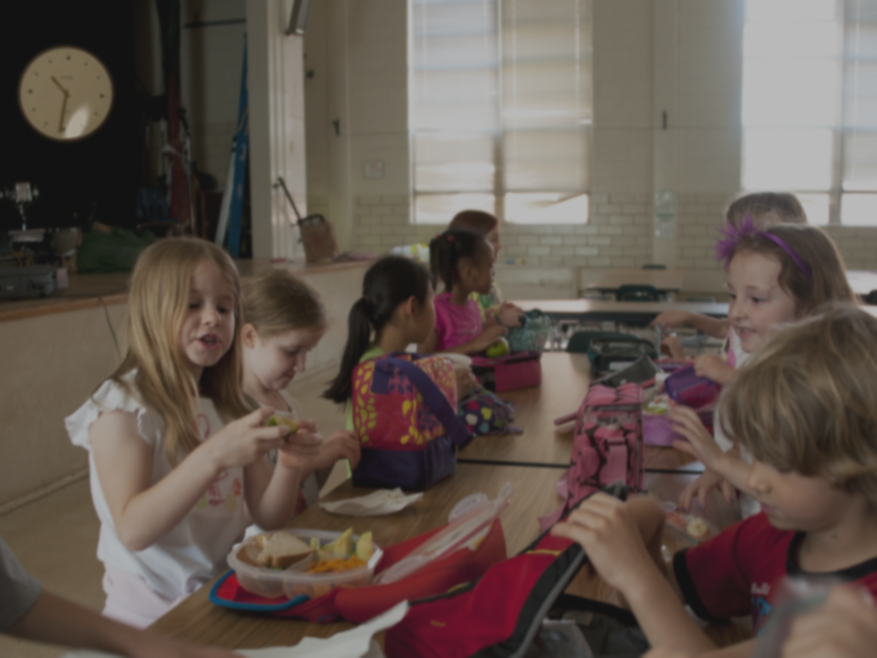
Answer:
10,31
